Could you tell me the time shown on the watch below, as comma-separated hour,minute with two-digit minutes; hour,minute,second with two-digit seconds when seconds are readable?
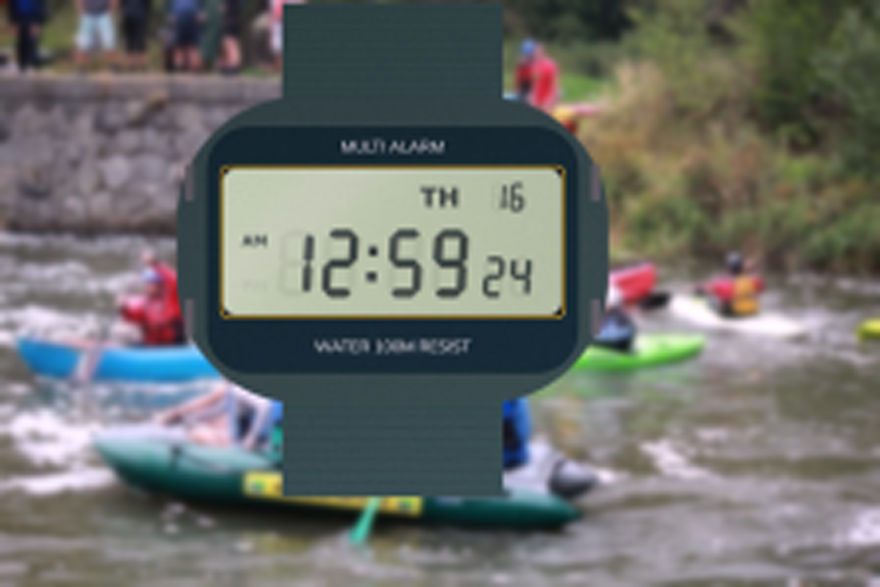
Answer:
12,59,24
